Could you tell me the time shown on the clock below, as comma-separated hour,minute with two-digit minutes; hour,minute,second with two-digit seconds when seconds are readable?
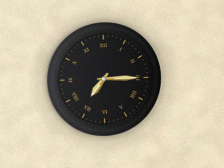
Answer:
7,15
